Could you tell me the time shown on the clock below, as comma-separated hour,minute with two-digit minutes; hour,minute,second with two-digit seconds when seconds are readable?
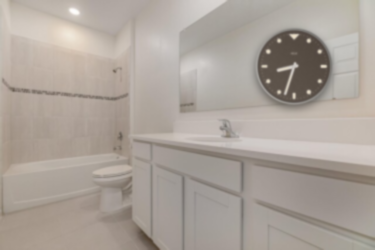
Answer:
8,33
